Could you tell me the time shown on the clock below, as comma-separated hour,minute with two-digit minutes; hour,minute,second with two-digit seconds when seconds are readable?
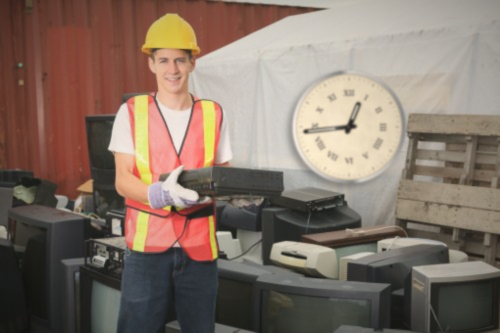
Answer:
12,44
